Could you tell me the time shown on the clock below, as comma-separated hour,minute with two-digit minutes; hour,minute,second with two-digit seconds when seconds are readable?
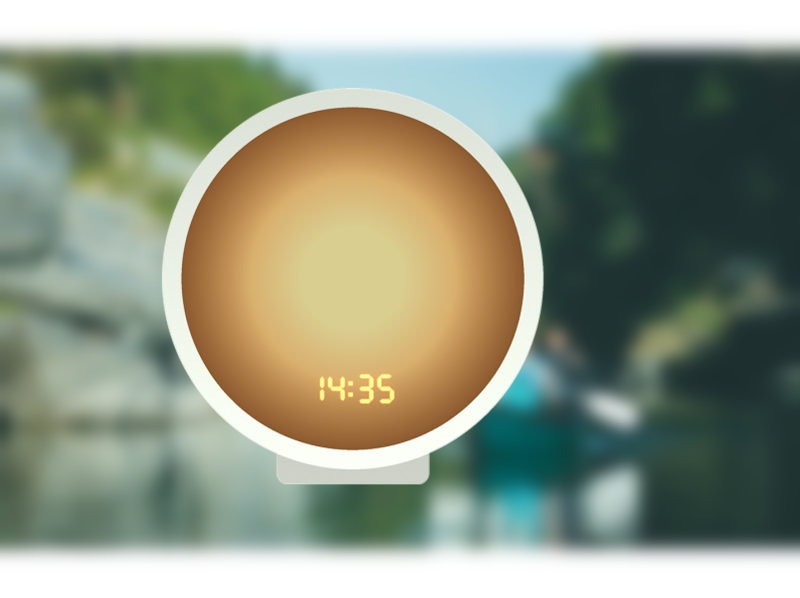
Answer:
14,35
